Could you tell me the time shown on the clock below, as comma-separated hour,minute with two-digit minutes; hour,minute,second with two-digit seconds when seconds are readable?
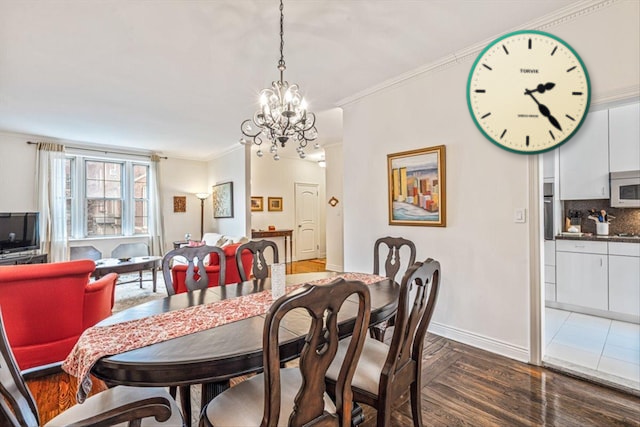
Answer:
2,23
